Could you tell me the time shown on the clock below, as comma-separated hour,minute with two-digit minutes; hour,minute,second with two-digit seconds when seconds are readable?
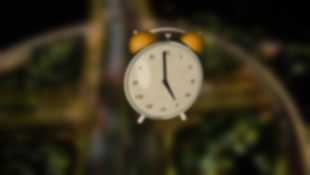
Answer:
4,59
